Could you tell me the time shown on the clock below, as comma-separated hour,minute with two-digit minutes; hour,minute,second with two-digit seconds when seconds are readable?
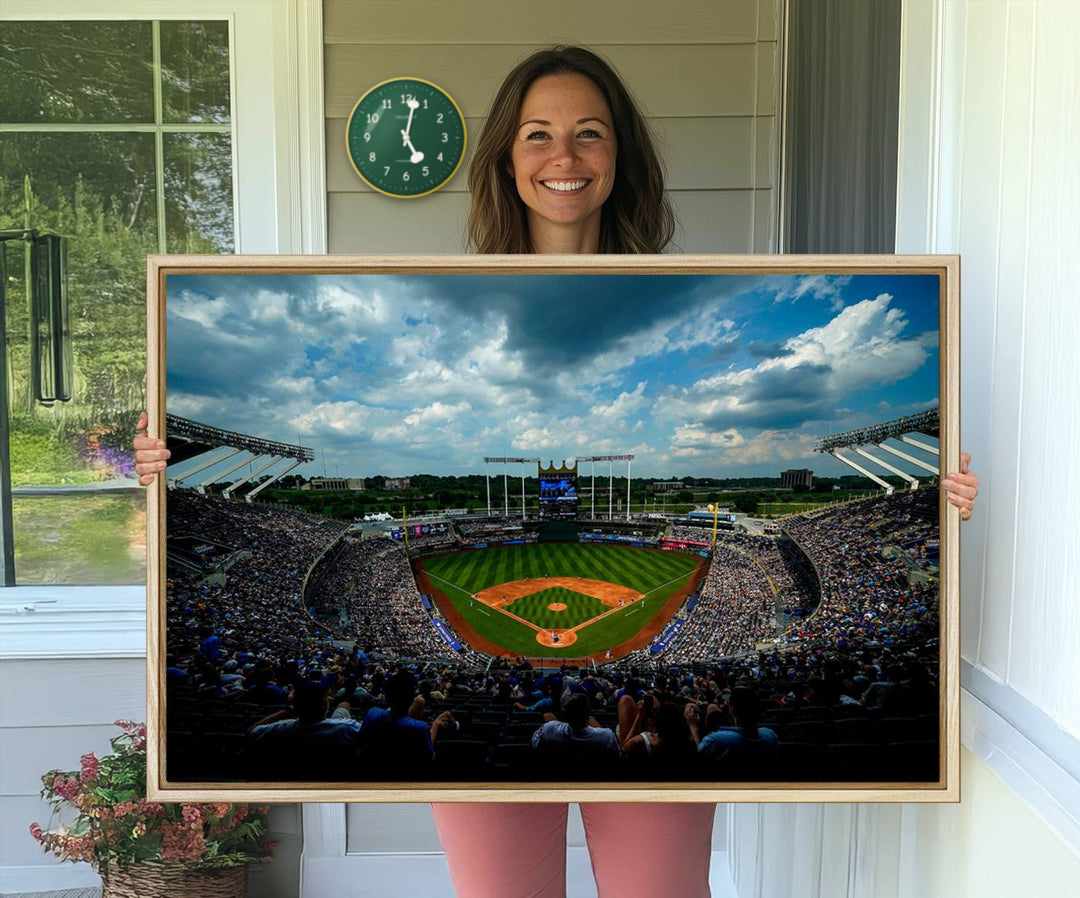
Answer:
5,02
